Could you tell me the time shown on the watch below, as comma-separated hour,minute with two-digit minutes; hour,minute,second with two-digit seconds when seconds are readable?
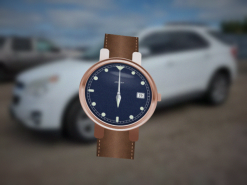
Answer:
6,00
